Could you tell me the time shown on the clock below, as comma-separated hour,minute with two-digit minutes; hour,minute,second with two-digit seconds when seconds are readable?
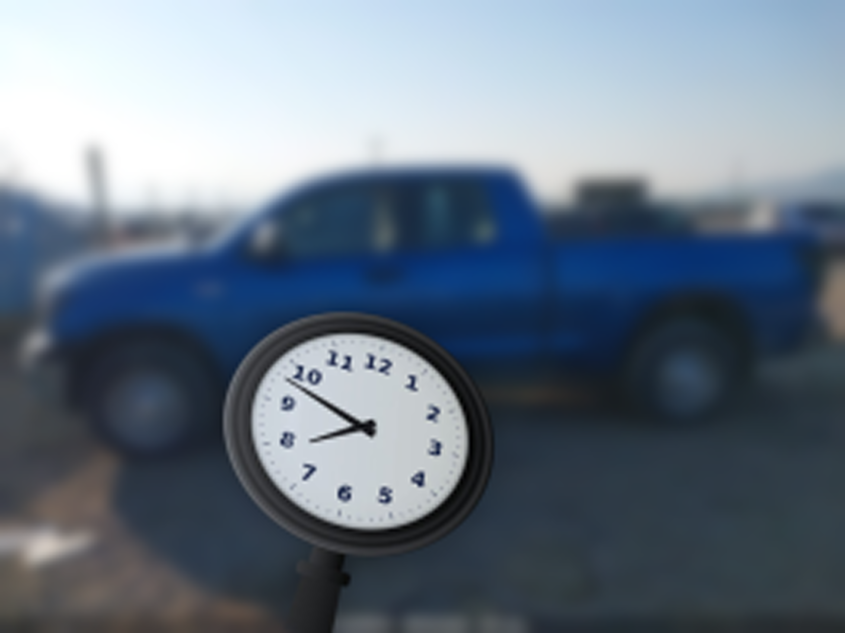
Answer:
7,48
